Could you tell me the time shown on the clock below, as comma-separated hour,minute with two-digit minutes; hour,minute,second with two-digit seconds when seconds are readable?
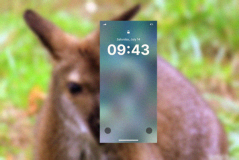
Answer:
9,43
